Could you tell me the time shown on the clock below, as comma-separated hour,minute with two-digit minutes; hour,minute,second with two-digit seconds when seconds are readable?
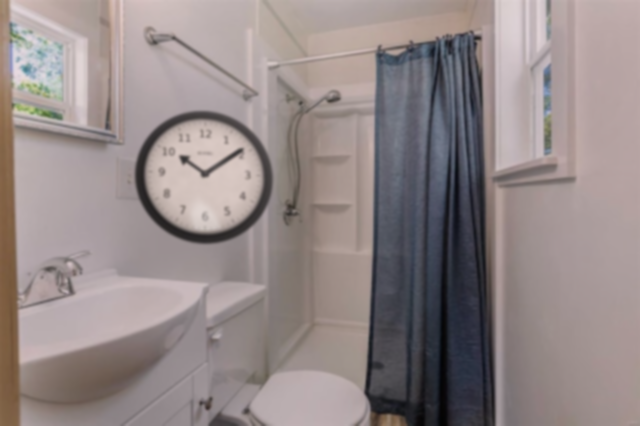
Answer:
10,09
